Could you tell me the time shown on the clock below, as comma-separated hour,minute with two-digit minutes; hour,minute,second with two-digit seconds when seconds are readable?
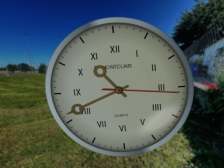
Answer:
10,41,16
